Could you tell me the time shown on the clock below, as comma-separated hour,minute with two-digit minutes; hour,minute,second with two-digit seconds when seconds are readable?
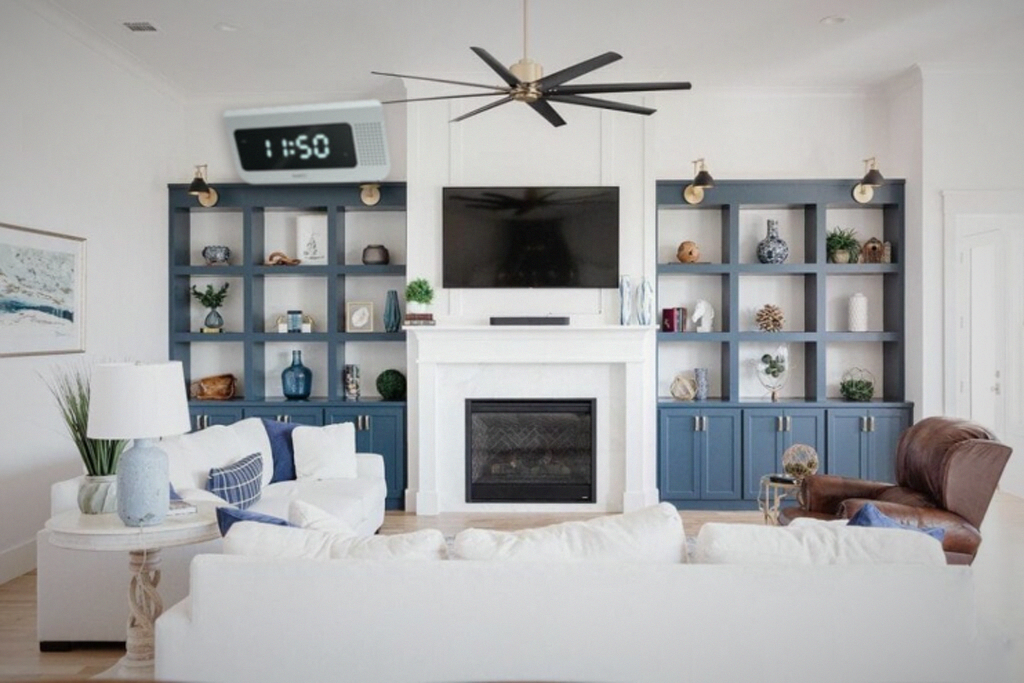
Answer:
11,50
